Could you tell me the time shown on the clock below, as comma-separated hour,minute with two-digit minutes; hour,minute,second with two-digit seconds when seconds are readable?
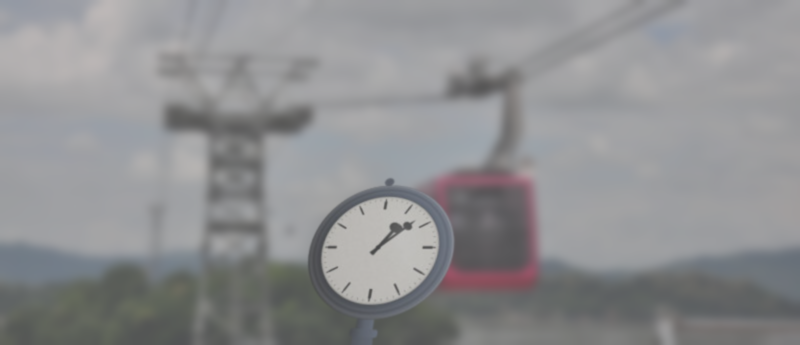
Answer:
1,08
